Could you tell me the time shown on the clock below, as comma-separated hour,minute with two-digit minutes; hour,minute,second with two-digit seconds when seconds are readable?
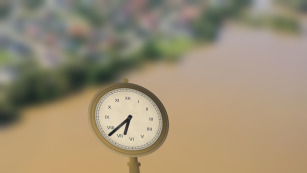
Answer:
6,38
